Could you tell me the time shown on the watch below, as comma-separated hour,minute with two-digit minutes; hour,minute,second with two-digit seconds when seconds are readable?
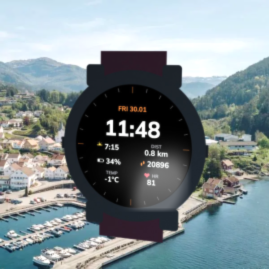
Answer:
11,48
